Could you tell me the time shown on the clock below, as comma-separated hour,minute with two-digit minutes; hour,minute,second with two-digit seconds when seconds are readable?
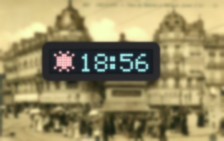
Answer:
18,56
